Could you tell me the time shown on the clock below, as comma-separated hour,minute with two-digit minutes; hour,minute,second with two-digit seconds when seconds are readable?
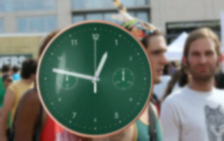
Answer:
12,47
